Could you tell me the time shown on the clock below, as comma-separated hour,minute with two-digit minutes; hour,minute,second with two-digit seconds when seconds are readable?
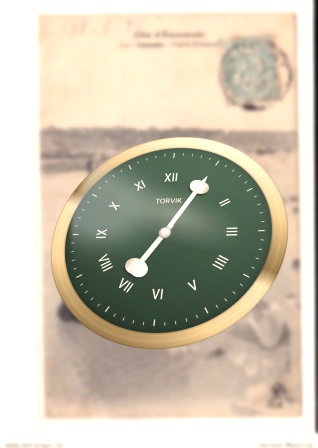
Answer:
7,05
